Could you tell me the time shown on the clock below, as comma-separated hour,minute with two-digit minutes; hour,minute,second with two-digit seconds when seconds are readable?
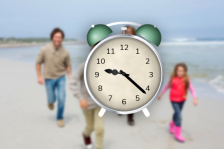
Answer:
9,22
